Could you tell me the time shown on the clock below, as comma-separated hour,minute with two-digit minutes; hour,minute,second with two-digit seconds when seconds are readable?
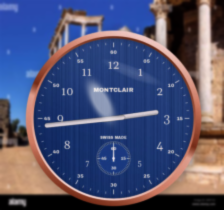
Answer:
2,44
